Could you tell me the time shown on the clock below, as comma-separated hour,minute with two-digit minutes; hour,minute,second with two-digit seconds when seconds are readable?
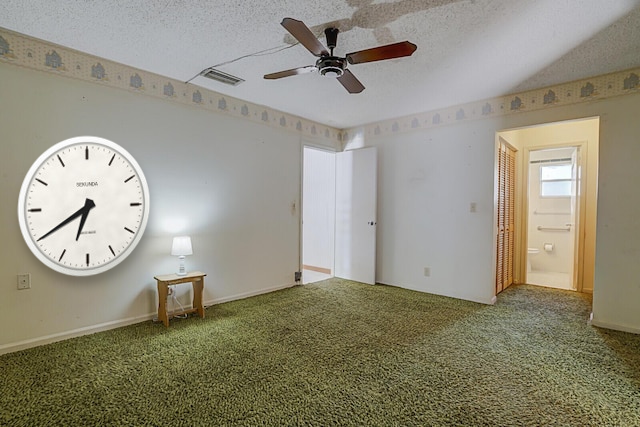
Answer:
6,40
